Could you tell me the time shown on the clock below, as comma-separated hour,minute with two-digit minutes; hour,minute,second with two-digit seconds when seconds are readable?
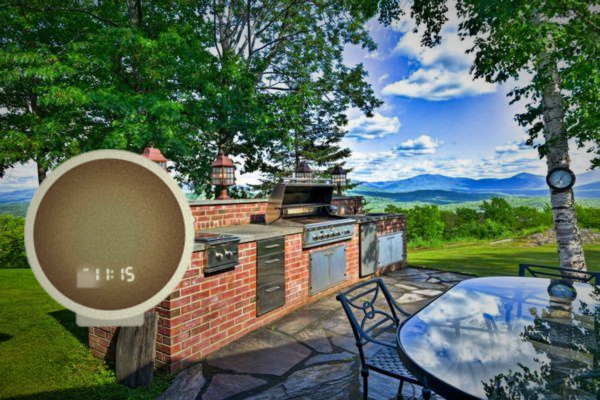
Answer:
11,15
